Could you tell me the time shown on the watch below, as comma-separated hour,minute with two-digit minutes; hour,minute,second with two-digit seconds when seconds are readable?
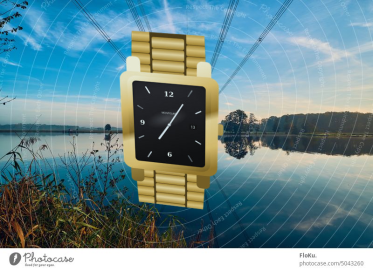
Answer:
7,05
